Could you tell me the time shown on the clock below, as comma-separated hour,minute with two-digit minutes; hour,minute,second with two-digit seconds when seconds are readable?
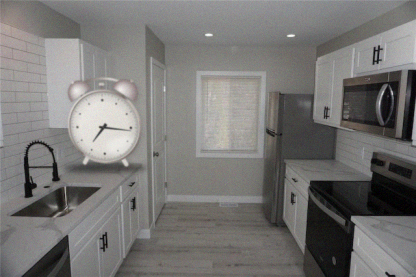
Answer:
7,16
